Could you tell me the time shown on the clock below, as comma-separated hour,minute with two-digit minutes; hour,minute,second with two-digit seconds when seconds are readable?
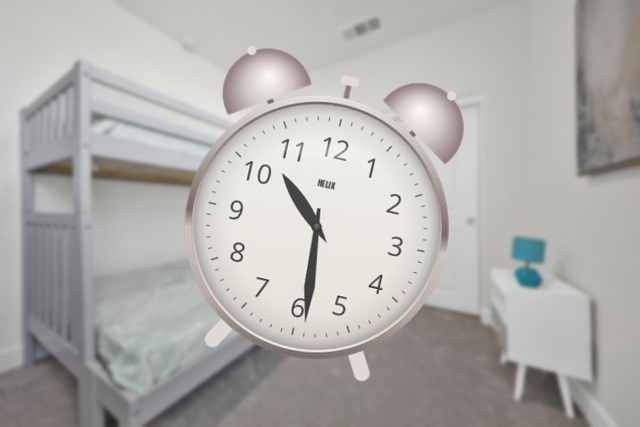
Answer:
10,29
